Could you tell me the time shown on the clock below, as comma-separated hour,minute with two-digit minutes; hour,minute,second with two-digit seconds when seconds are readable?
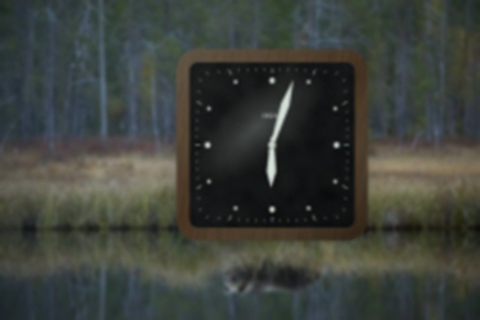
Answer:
6,03
